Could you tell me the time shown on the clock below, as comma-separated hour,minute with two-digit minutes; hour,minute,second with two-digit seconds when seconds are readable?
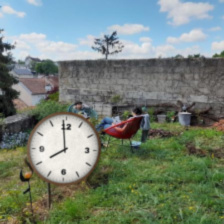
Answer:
7,59
